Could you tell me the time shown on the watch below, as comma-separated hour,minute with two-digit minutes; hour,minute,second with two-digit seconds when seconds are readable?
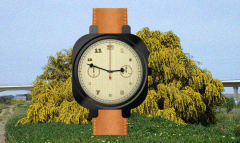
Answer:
2,48
